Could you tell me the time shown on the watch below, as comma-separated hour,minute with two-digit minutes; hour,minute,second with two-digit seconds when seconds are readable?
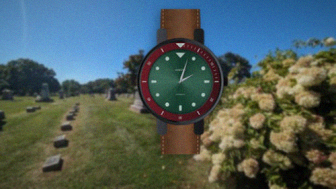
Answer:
2,03
